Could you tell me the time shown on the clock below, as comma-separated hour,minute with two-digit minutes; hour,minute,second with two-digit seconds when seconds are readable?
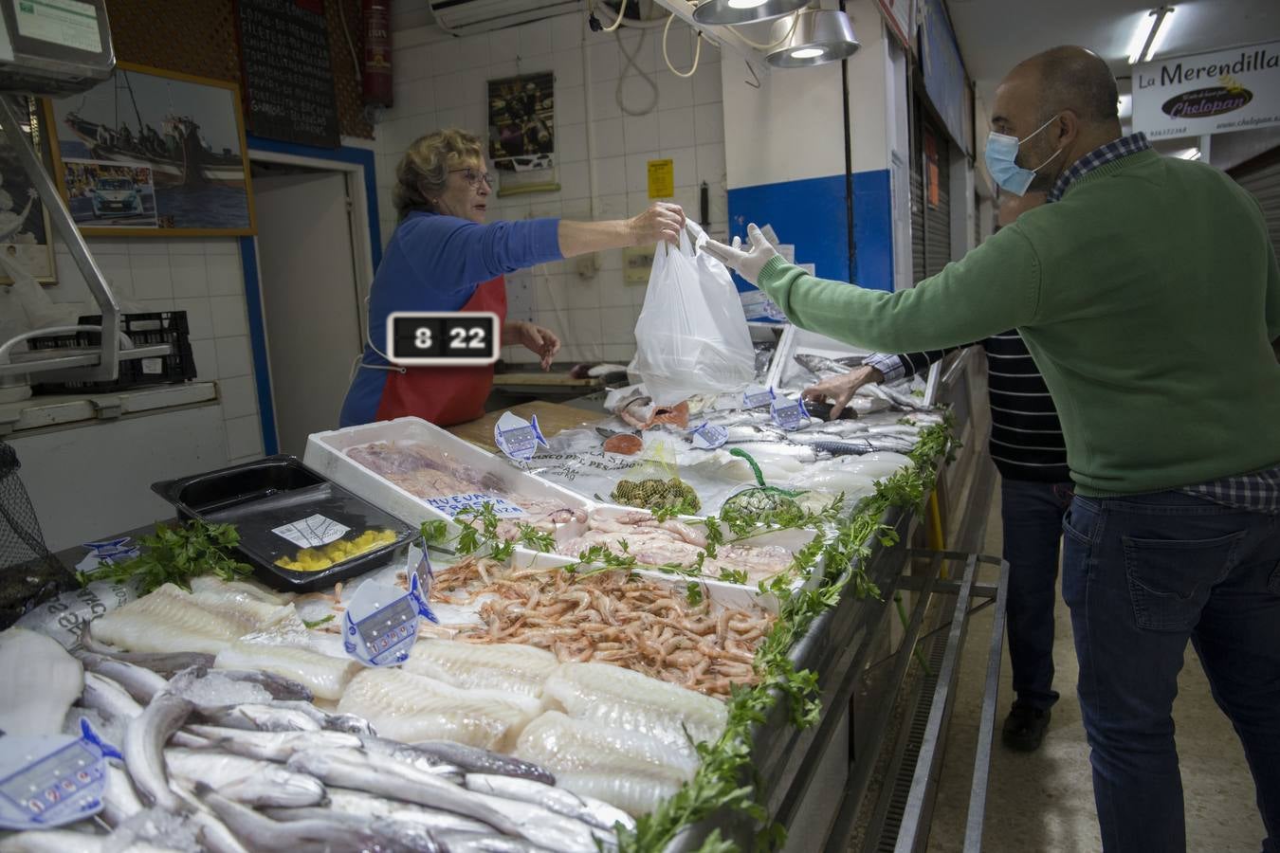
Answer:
8,22
